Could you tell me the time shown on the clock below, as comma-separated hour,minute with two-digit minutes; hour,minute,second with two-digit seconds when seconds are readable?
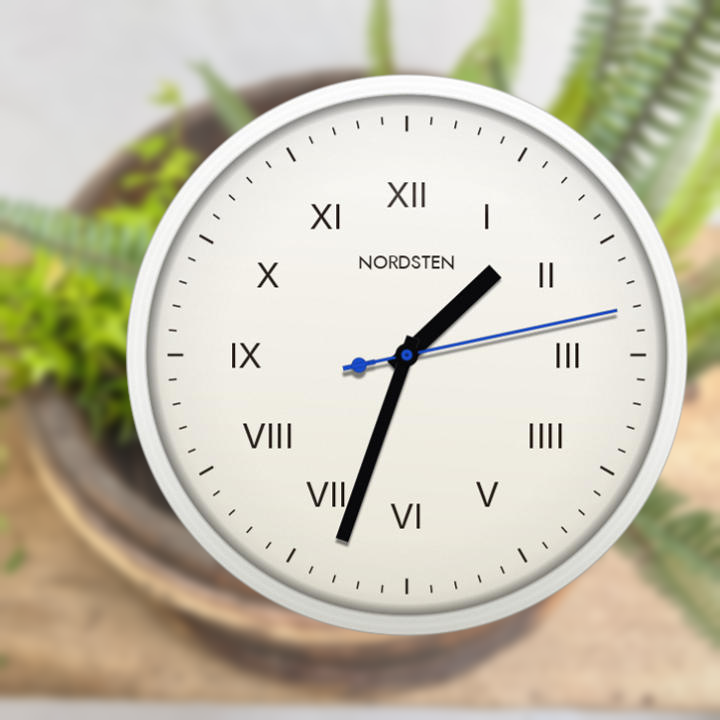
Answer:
1,33,13
